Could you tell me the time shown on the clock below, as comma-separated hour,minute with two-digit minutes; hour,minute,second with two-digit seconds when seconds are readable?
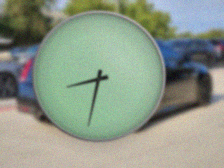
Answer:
8,32
